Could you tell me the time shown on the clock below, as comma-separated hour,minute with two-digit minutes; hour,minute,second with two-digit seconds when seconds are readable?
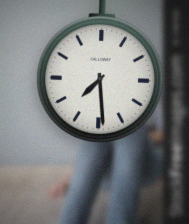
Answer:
7,29
